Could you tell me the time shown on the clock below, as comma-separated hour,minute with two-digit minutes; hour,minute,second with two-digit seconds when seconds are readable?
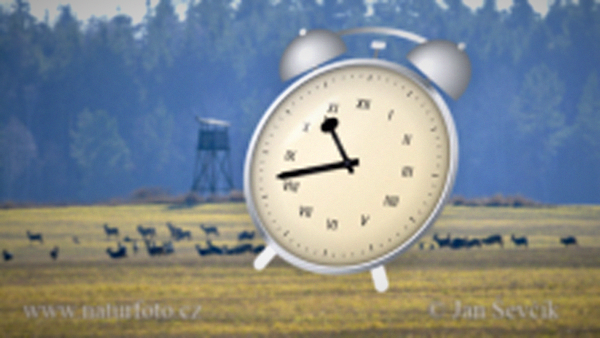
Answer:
10,42
